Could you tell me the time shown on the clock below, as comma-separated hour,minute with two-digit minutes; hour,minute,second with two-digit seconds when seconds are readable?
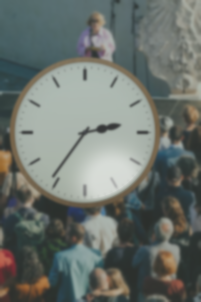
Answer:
2,36
